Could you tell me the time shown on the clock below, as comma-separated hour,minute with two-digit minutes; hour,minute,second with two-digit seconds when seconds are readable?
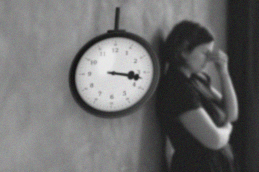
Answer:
3,17
